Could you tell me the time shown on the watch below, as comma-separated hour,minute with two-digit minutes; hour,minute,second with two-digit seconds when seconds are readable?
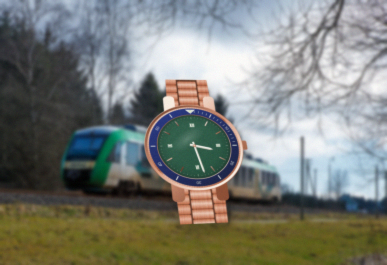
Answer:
3,28
